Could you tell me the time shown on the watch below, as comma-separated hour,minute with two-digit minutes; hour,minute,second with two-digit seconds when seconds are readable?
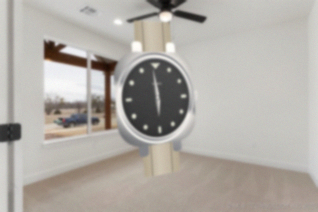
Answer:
5,59
